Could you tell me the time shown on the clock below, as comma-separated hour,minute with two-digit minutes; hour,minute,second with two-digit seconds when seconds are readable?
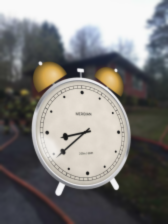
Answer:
8,39
